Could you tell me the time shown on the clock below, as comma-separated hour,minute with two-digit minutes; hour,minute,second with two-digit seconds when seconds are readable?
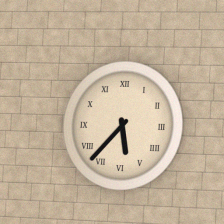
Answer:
5,37
